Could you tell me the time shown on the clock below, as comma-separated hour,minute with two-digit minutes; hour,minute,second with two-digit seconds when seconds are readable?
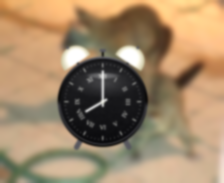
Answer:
8,00
